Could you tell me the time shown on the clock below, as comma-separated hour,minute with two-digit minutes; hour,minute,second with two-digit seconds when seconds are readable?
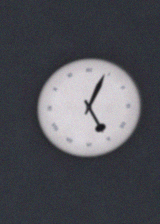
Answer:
5,04
